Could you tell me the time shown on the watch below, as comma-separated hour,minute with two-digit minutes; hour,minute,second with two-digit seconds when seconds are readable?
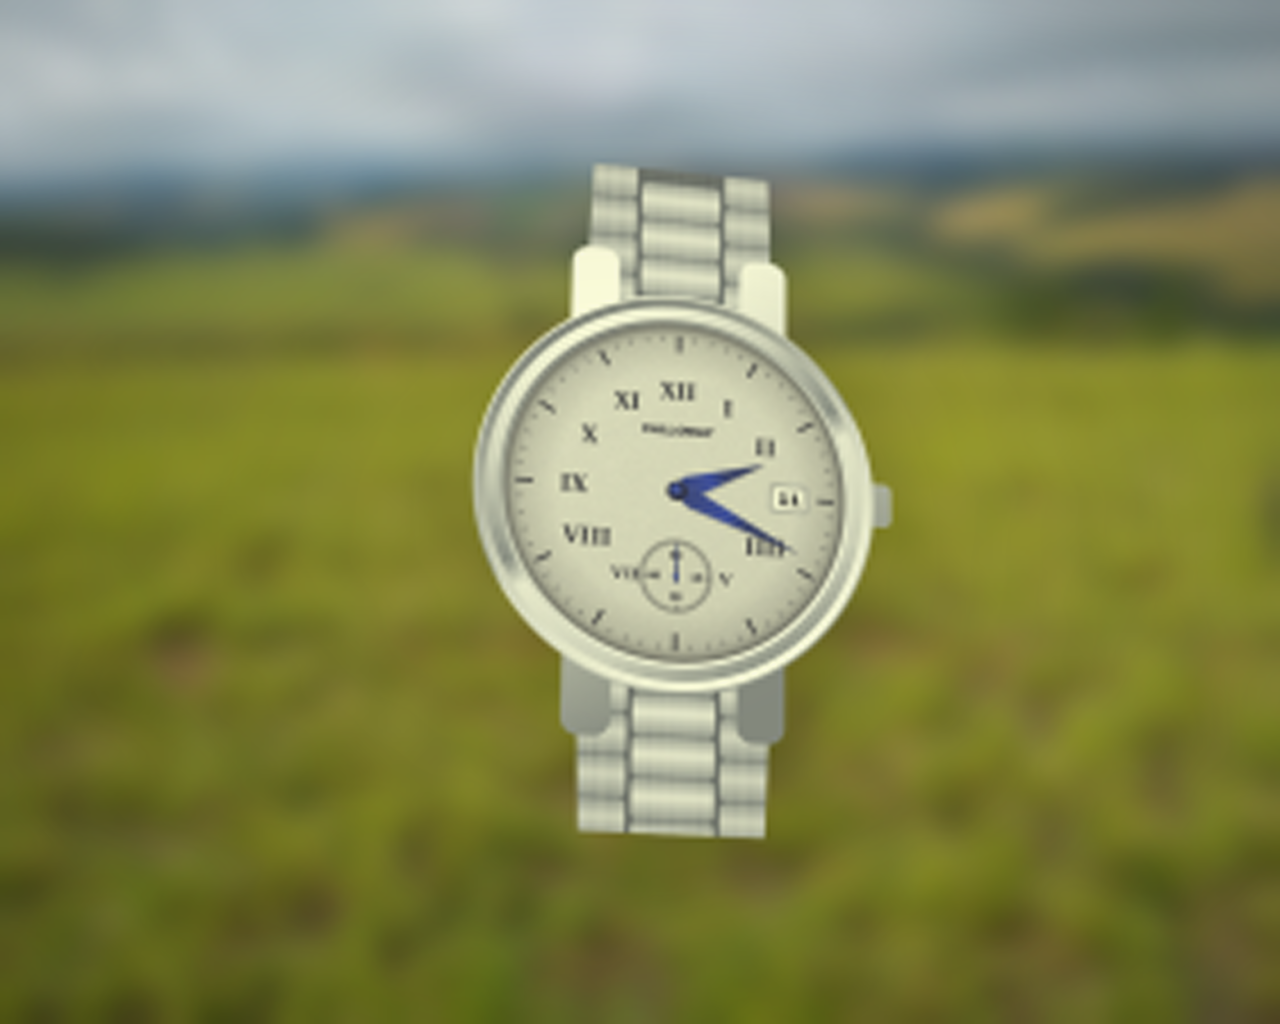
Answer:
2,19
